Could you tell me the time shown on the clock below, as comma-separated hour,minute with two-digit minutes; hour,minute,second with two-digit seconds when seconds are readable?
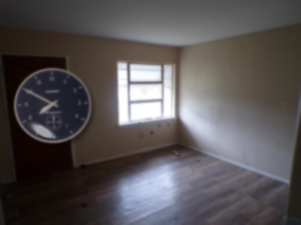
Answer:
7,50
